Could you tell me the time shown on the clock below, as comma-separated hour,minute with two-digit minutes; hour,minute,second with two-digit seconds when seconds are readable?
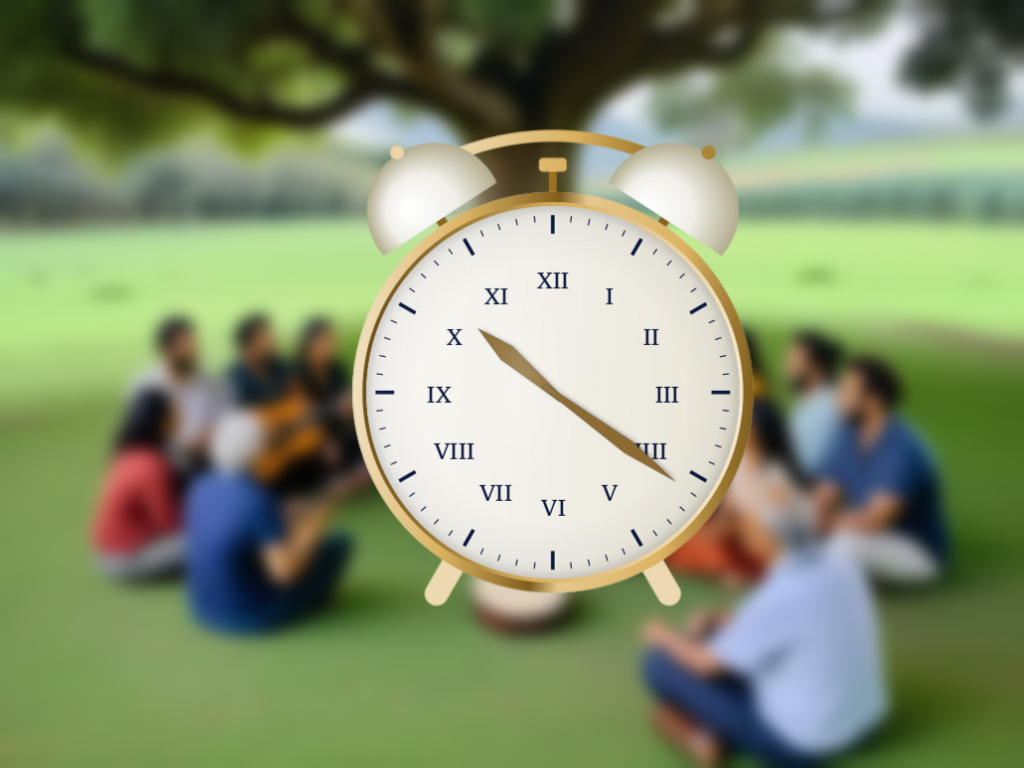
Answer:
10,21
